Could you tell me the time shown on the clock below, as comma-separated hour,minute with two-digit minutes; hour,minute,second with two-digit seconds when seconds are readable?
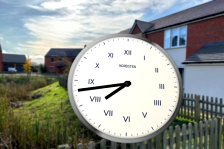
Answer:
7,43
